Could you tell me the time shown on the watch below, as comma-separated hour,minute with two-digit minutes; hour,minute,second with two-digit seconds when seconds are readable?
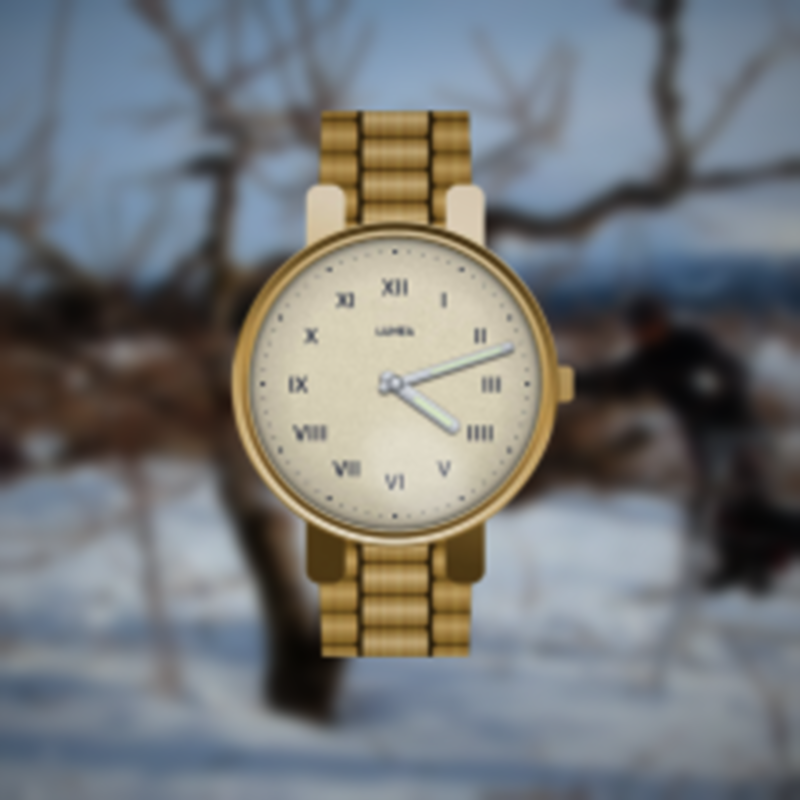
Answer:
4,12
